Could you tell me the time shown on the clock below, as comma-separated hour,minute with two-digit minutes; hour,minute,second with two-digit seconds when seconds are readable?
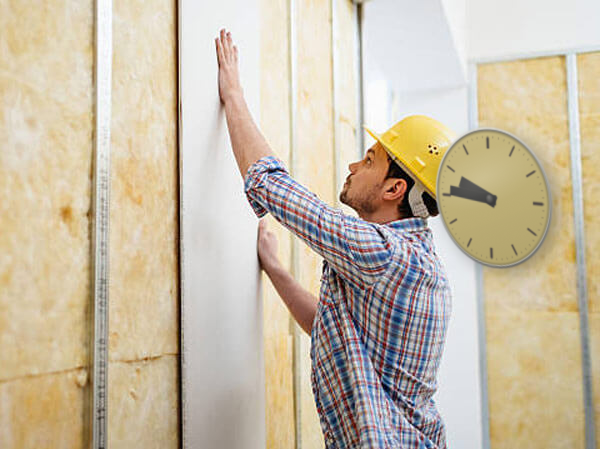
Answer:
9,46
